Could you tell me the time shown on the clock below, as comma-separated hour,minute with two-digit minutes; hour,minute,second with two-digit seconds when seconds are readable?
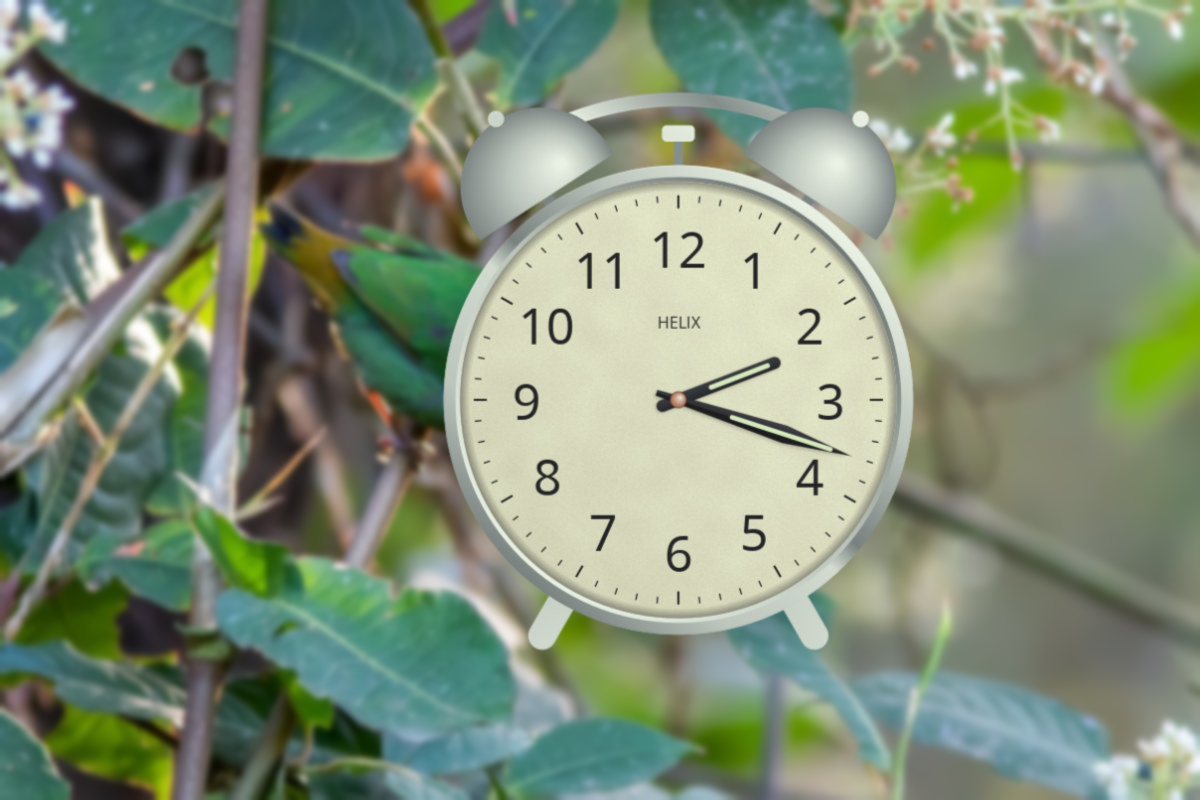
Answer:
2,18
